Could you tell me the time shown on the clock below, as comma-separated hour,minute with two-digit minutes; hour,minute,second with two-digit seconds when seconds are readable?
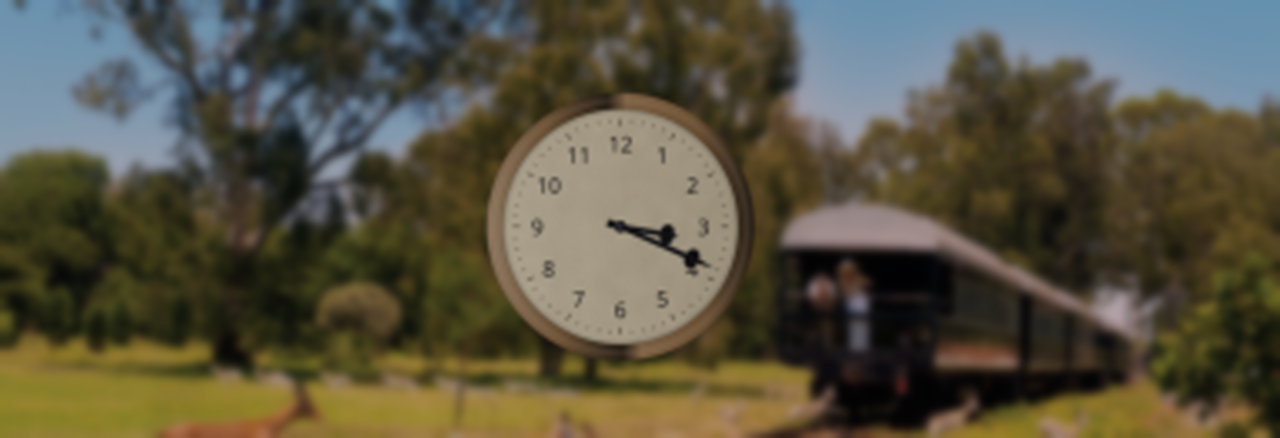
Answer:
3,19
